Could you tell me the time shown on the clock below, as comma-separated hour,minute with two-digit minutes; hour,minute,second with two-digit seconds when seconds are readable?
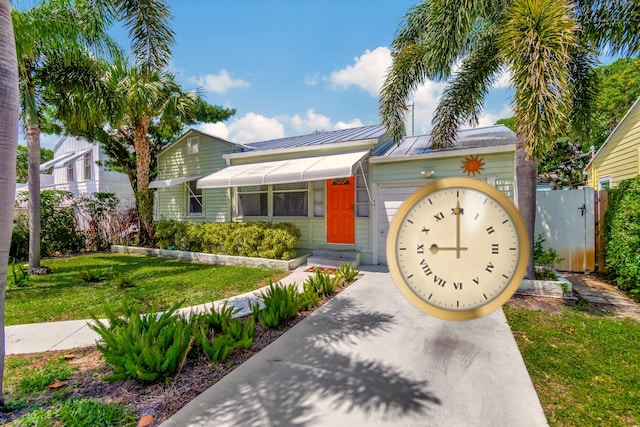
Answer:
9,00
